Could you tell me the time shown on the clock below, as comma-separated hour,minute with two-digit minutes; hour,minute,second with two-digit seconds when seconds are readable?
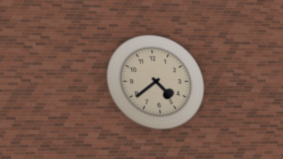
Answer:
4,39
